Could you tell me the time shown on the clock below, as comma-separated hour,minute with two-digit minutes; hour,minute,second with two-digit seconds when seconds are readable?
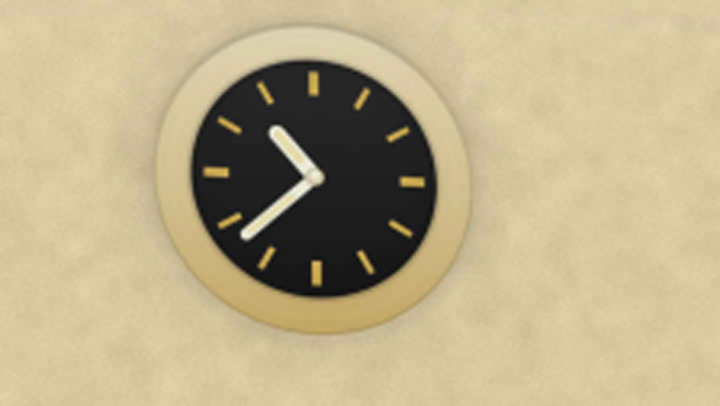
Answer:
10,38
